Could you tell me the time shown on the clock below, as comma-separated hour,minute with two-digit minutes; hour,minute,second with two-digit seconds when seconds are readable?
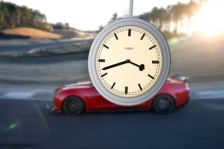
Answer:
3,42
